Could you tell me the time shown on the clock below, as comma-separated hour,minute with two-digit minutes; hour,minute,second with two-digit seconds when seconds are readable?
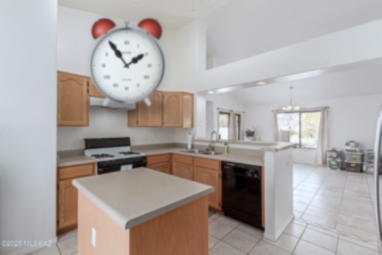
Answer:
1,54
